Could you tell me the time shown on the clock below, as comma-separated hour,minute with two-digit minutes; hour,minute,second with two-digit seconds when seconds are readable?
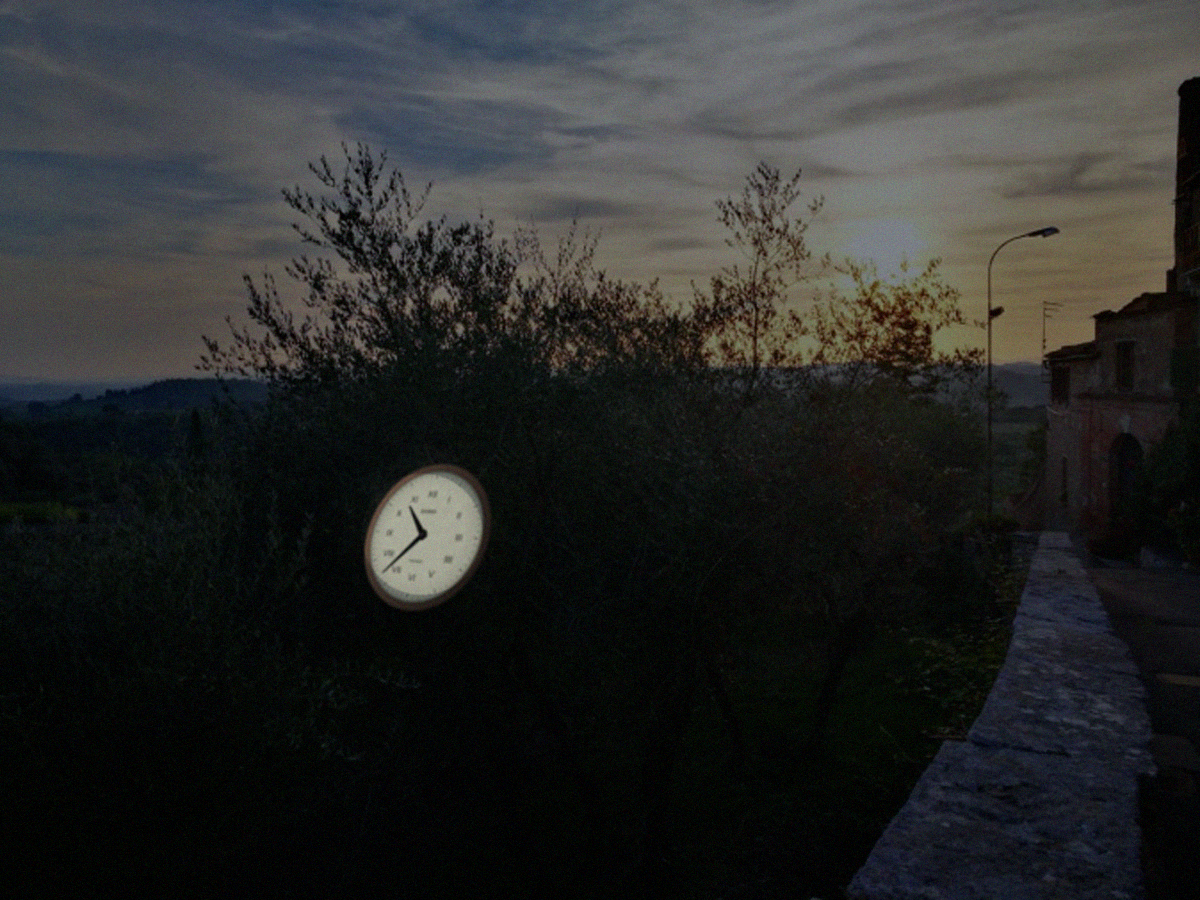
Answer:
10,37
